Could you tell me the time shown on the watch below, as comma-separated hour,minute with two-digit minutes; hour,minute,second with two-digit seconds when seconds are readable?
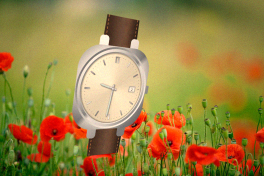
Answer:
9,31
